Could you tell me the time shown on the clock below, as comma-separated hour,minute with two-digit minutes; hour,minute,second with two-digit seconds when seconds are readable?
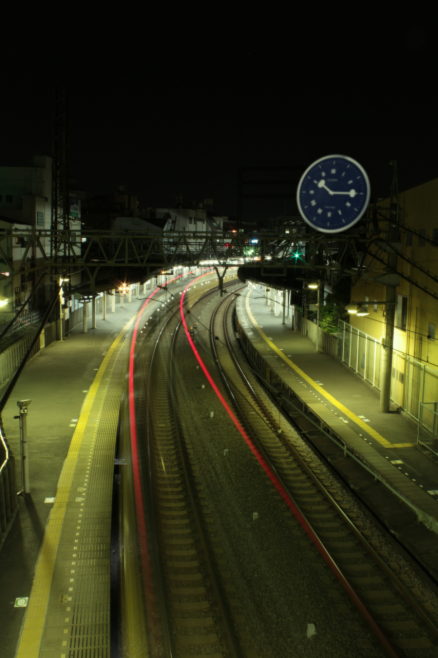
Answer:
10,15
